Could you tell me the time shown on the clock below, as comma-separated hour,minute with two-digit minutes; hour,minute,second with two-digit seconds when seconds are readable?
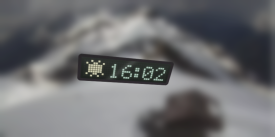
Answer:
16,02
